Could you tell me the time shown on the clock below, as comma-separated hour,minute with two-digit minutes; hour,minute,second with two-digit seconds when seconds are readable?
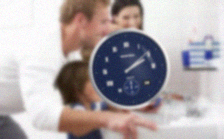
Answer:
2,09
